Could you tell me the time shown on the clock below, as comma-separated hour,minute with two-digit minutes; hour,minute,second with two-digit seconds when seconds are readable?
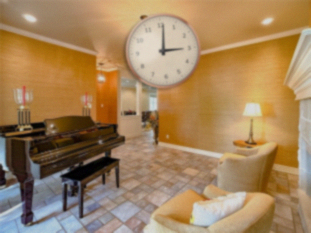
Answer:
3,01
